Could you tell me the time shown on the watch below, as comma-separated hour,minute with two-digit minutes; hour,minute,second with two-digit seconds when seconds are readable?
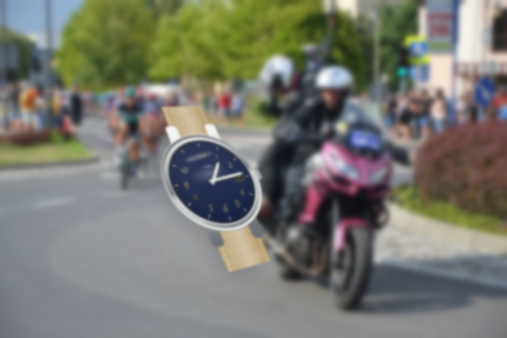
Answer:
1,14
